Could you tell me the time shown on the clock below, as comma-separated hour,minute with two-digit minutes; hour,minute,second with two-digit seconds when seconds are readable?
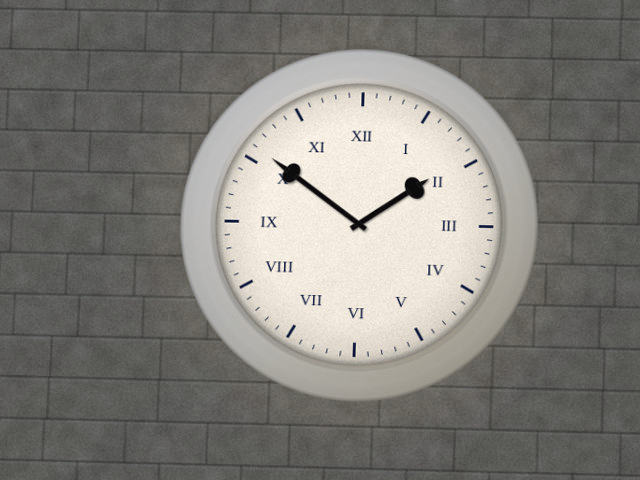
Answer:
1,51
